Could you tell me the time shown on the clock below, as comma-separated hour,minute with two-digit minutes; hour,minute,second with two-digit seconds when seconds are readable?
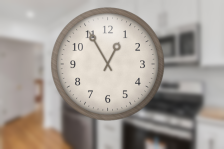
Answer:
12,55
